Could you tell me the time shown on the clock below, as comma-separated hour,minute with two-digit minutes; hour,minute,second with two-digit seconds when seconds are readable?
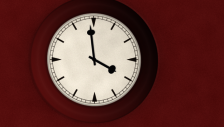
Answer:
3,59
